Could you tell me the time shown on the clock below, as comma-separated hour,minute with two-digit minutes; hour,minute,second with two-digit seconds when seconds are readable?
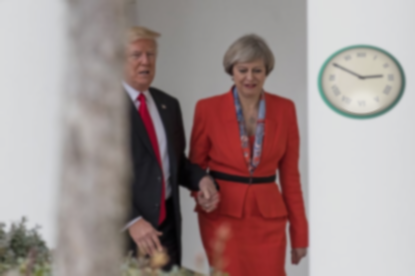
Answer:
2,50
